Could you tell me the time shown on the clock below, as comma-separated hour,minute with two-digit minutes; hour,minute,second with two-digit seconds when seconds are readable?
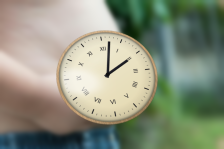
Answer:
2,02
